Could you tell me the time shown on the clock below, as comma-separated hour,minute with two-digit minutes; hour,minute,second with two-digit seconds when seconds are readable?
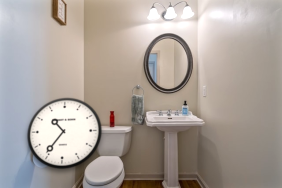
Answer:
10,36
